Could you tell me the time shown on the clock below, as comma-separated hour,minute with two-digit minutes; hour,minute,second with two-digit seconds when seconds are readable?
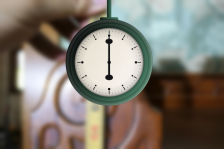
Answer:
6,00
